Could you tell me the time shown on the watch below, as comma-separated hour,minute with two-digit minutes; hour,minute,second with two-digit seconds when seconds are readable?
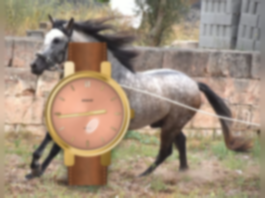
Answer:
2,44
